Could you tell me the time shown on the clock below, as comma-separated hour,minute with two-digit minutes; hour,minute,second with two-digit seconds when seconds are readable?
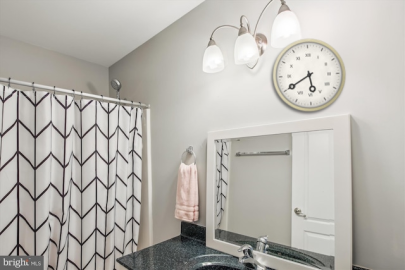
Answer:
5,40
